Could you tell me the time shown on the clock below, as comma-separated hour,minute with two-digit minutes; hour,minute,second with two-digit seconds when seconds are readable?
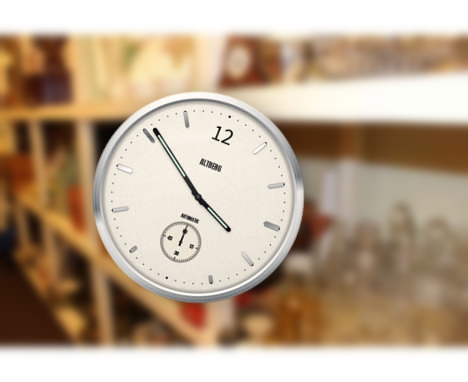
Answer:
3,51
